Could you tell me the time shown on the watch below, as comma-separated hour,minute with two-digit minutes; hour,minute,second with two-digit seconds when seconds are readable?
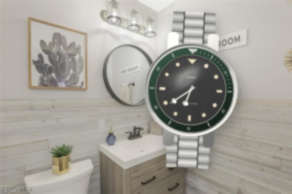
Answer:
6,39
